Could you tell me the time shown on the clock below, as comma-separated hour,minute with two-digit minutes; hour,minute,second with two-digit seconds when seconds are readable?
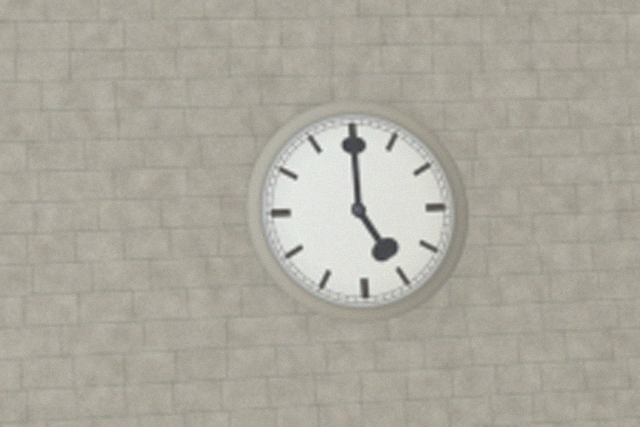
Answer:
5,00
